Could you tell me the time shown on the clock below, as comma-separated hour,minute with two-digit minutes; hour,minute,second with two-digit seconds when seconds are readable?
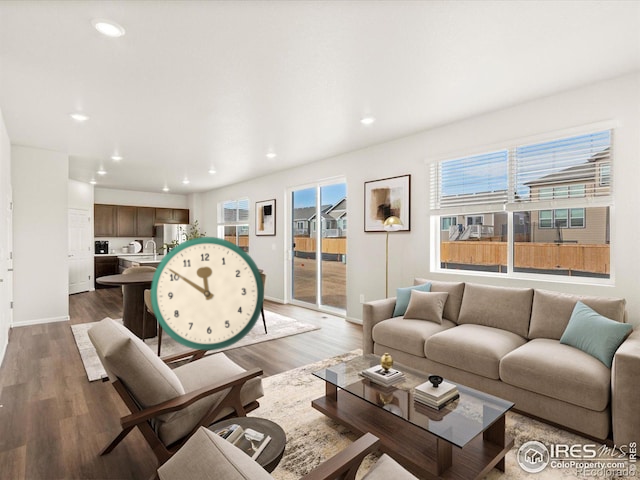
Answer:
11,51
